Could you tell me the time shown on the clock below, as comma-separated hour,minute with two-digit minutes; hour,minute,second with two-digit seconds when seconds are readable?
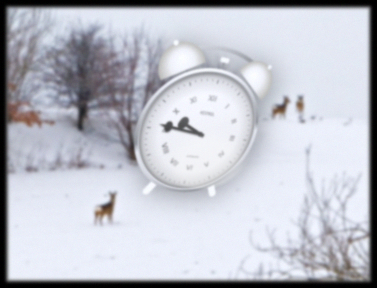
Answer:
9,46
